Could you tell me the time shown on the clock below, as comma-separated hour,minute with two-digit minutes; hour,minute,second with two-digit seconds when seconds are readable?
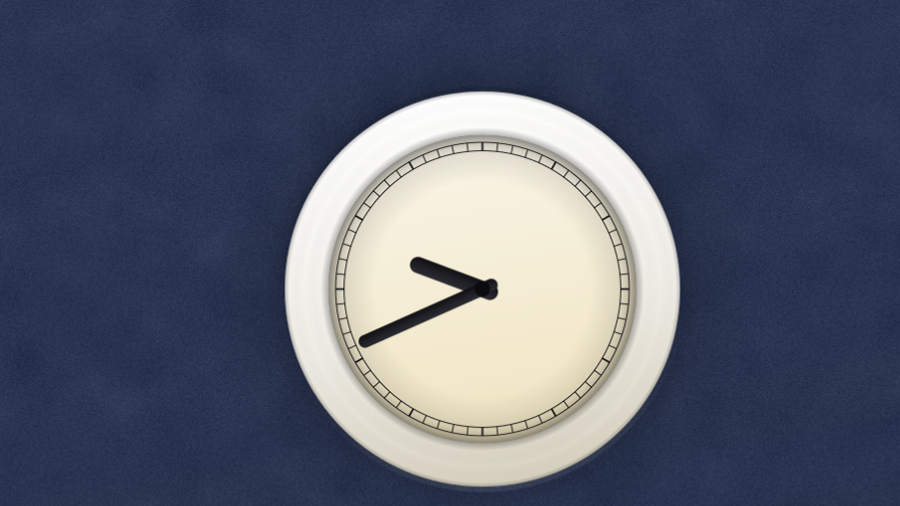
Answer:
9,41
